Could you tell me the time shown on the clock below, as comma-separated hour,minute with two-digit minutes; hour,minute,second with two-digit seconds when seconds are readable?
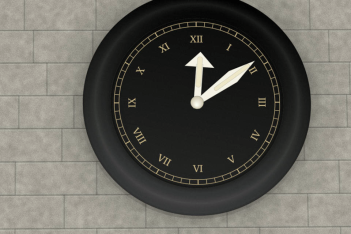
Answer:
12,09
